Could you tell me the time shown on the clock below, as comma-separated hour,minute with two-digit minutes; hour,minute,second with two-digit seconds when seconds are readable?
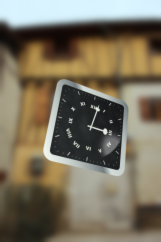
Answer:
3,02
